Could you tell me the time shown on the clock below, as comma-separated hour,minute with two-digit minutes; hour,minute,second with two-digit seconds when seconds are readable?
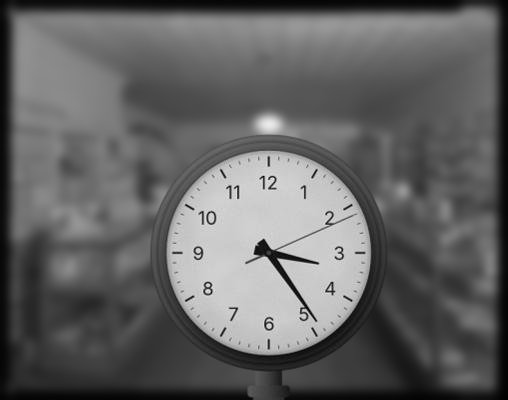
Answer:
3,24,11
